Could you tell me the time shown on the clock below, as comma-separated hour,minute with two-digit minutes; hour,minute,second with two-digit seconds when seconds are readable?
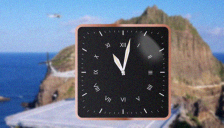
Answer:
11,02
